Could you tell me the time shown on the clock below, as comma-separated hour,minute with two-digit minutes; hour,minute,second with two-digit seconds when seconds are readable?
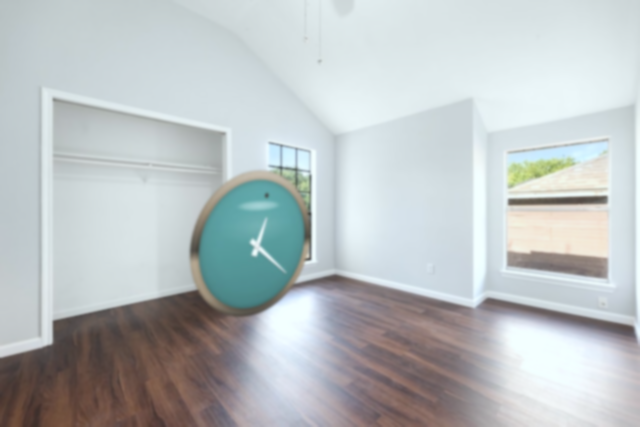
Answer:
12,20
